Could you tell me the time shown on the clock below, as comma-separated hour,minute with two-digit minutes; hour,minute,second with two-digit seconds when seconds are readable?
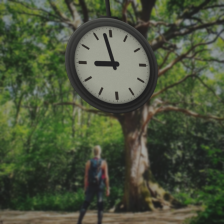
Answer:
8,58
